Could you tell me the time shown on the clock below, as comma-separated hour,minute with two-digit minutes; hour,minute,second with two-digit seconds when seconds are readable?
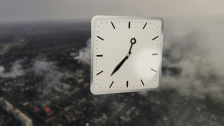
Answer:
12,37
